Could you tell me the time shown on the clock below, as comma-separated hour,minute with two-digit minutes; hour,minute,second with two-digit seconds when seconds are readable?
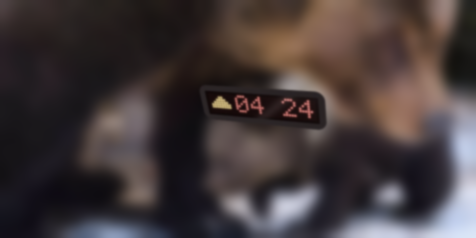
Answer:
4,24
